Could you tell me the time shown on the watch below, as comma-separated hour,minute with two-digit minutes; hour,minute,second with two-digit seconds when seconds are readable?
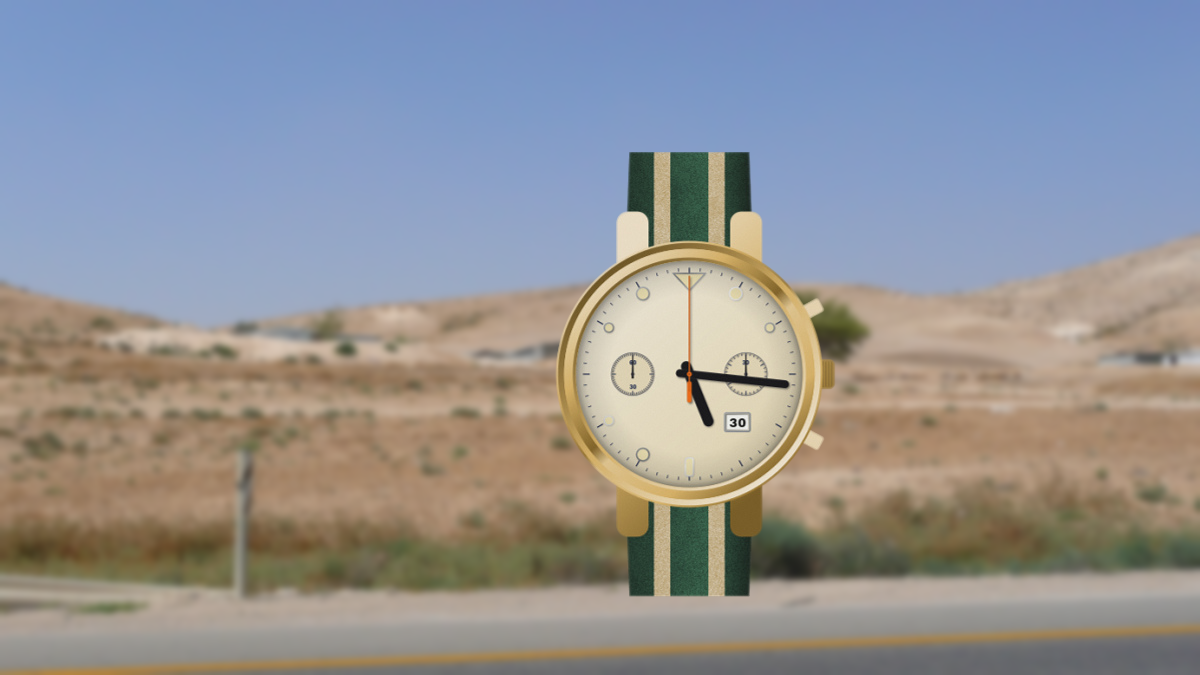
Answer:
5,16
